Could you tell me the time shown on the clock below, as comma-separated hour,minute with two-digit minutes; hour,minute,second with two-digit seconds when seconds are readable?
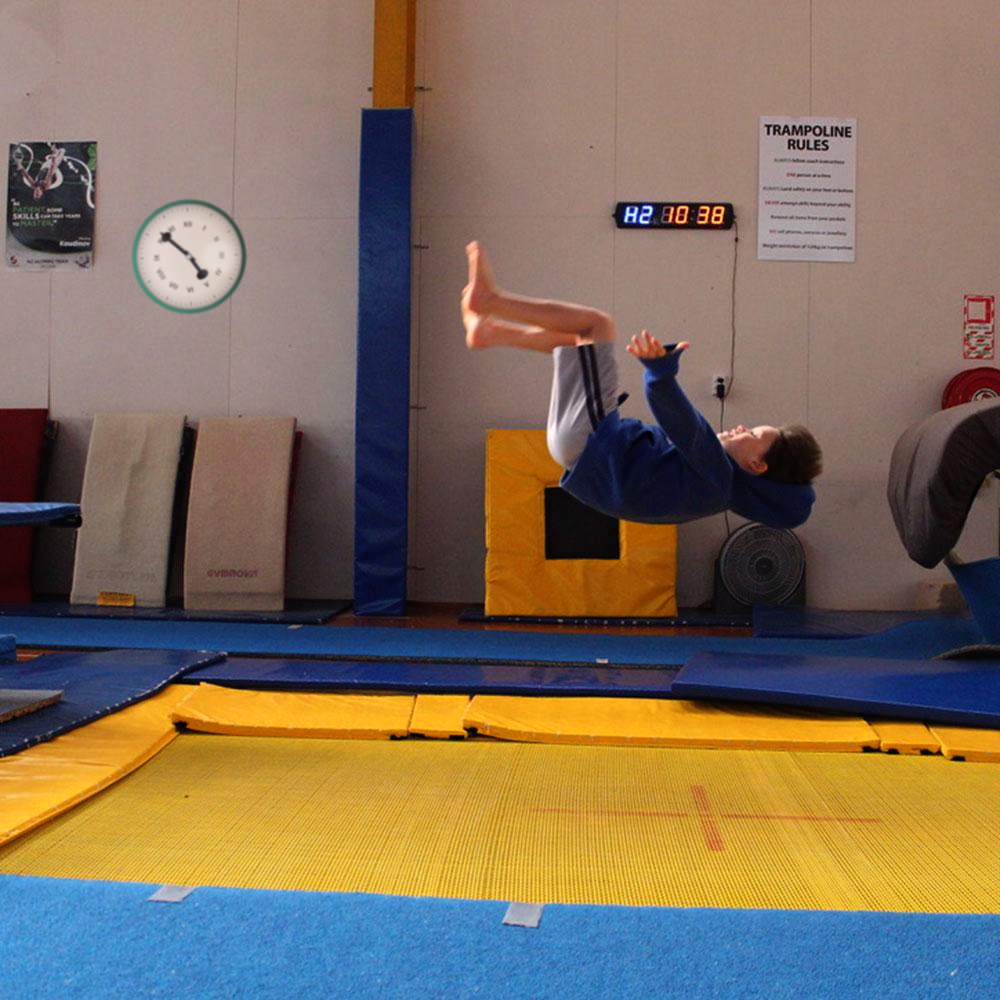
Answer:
4,52
